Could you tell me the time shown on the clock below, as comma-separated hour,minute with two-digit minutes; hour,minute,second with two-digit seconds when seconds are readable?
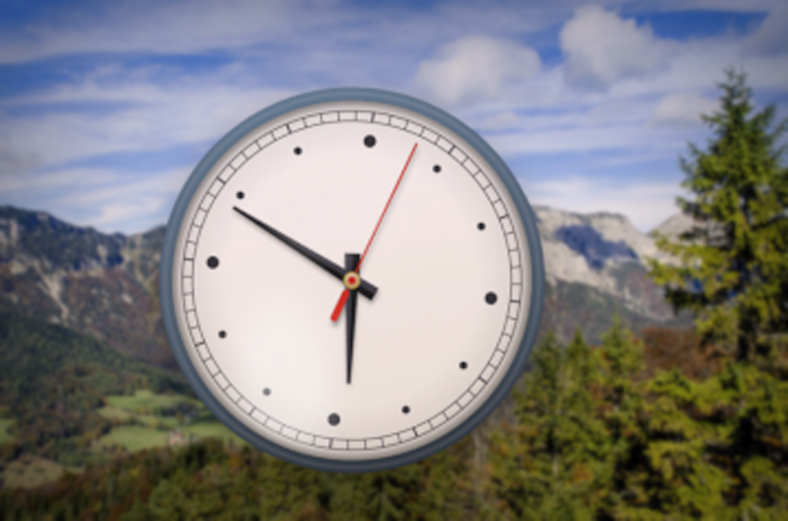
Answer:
5,49,03
